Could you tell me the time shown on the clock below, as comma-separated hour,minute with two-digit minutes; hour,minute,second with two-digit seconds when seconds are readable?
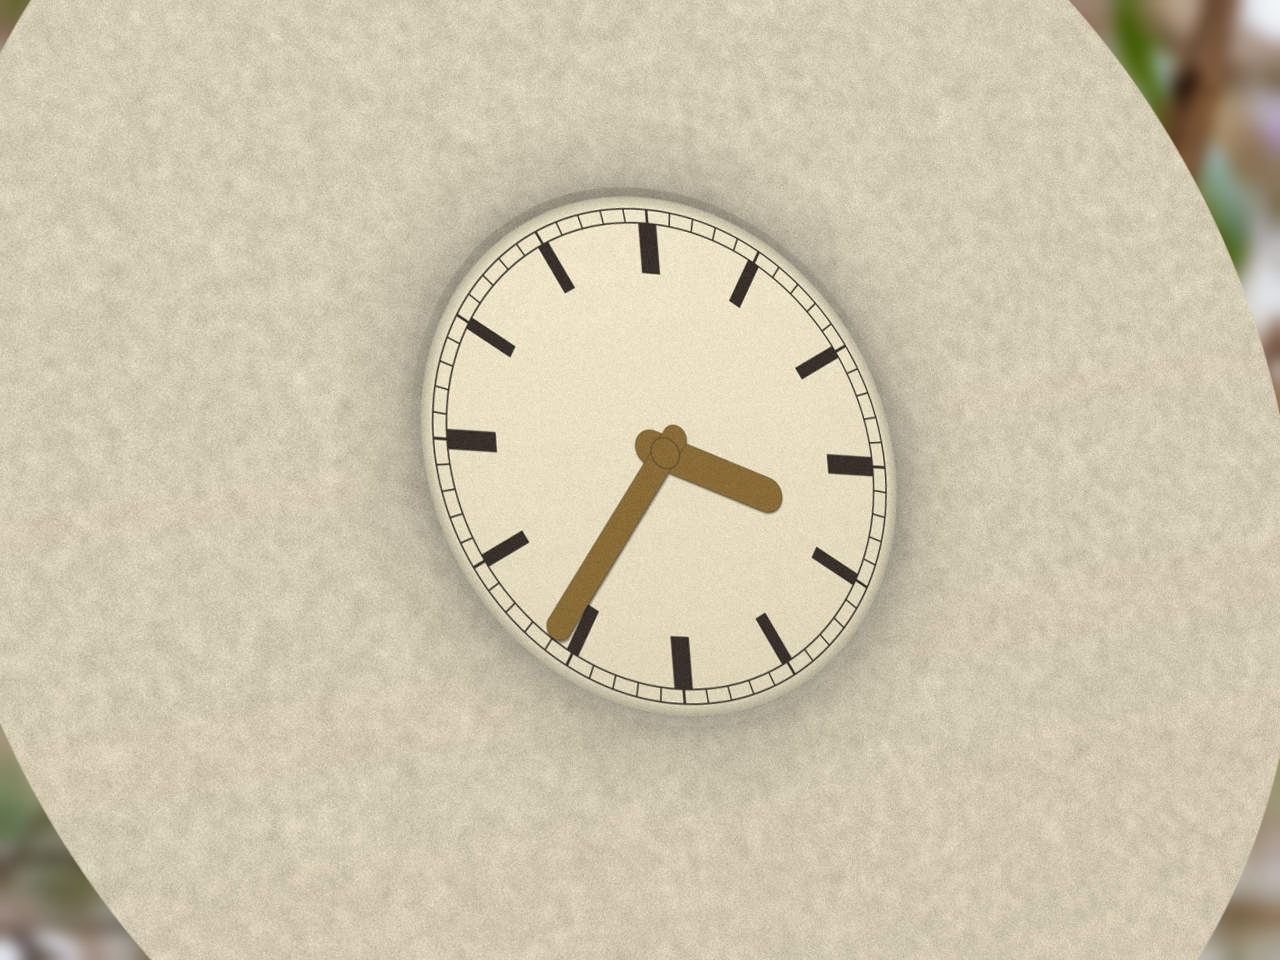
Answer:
3,36
